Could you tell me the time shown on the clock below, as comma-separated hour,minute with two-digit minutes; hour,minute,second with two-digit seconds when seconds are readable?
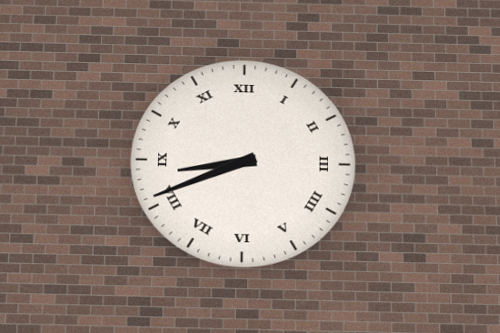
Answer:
8,41
